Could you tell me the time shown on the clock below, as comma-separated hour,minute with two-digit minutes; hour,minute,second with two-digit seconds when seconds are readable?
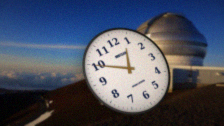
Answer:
12,50
